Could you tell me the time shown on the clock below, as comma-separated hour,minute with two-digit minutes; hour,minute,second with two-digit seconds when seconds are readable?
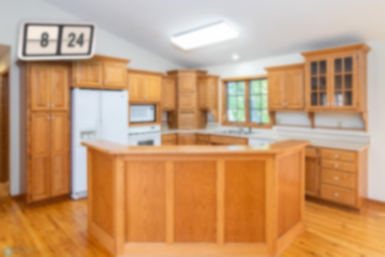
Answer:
8,24
